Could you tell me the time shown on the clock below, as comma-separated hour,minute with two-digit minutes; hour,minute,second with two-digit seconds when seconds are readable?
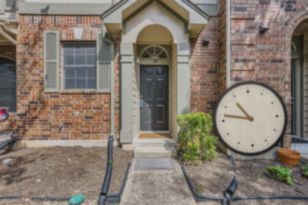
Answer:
10,47
